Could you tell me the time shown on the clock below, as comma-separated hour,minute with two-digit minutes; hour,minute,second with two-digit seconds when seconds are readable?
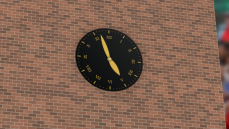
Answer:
4,57
